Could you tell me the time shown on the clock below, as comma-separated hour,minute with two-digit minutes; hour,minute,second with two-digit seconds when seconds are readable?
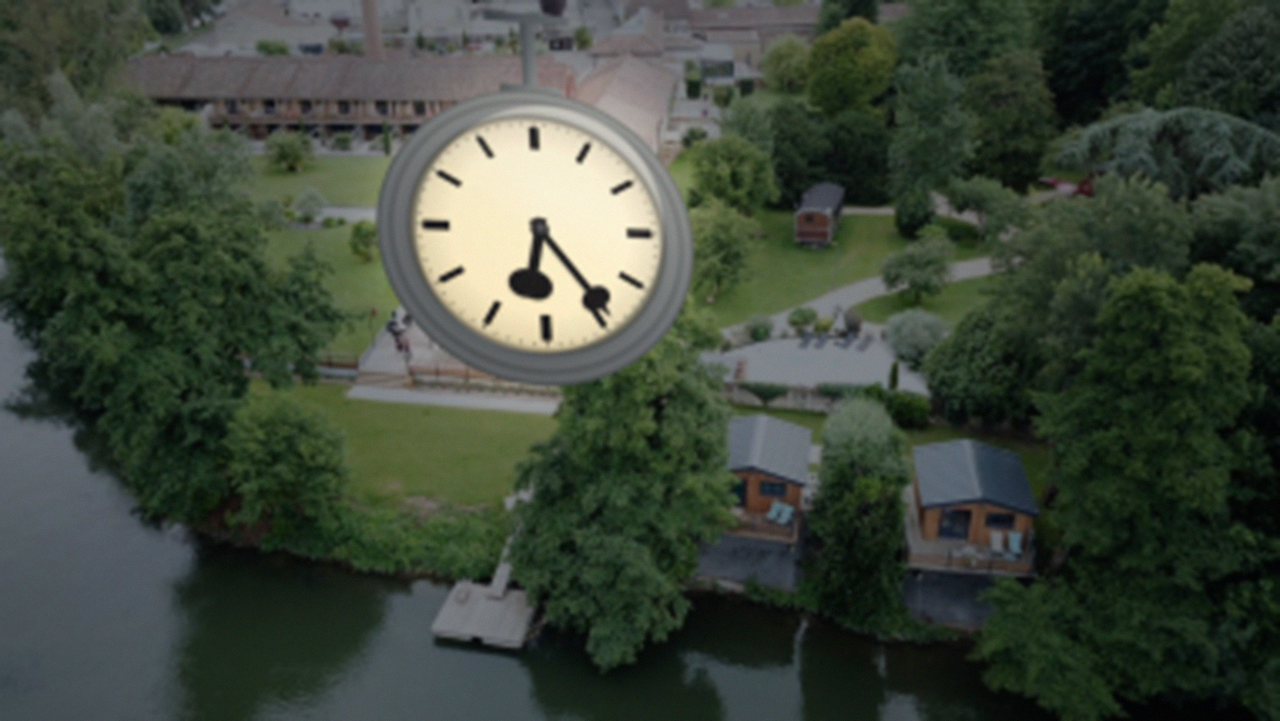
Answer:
6,24
